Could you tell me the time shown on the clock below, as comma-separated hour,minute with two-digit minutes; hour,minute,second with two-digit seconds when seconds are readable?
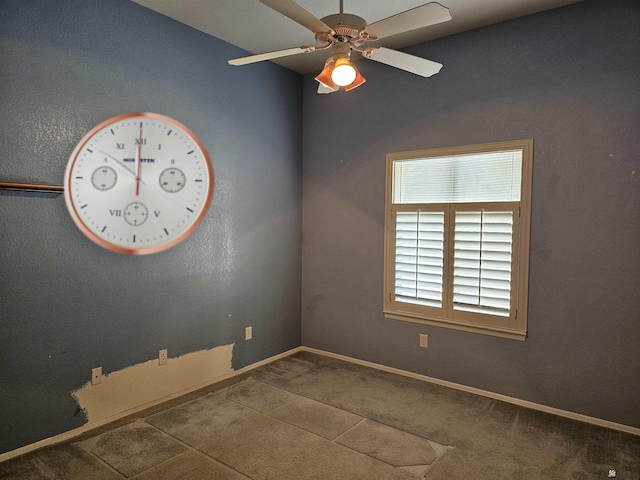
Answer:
11,51
